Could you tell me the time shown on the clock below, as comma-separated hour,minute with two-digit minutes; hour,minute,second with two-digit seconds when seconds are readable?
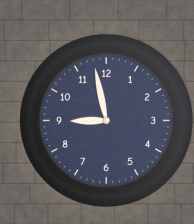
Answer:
8,58
